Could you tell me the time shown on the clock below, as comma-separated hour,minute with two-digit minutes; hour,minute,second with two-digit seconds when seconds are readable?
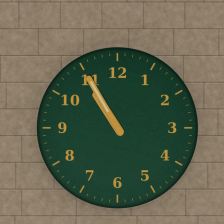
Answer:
10,55
